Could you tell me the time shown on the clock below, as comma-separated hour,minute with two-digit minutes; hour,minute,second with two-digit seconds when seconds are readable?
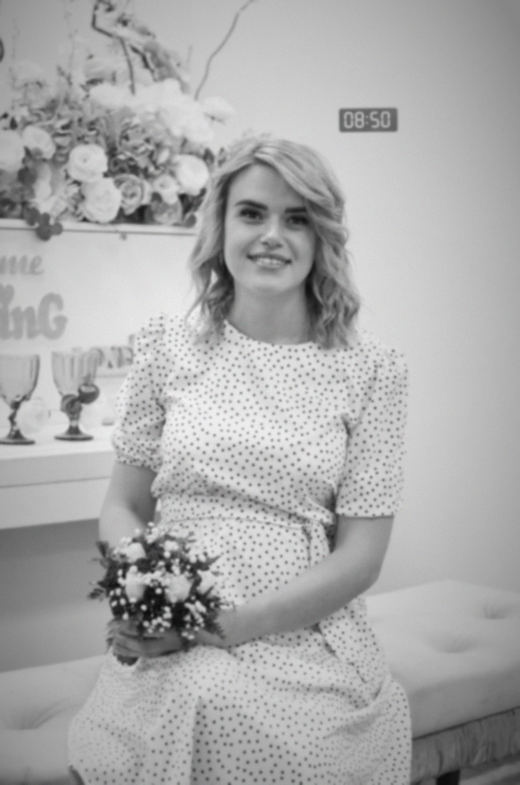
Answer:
8,50
